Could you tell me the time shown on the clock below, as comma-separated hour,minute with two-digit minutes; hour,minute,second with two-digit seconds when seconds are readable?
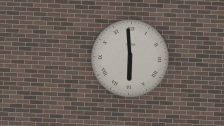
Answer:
5,59
